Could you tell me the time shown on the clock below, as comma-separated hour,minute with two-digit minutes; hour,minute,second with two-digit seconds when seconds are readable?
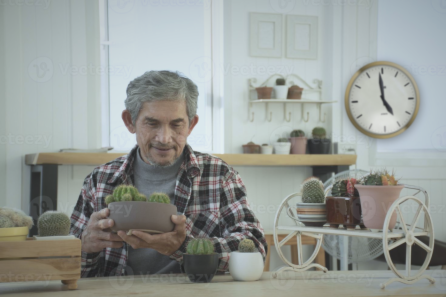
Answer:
4,59
